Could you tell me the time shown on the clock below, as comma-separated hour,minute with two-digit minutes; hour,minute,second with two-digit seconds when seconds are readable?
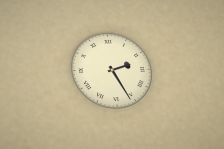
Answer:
2,26
